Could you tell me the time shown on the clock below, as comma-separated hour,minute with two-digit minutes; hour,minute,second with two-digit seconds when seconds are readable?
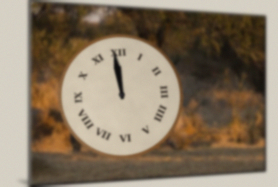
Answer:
11,59
